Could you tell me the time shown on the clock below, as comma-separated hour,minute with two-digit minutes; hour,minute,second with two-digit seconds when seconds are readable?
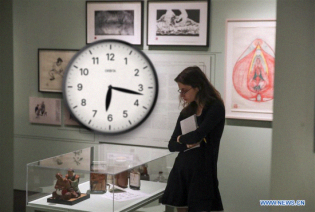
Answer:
6,17
